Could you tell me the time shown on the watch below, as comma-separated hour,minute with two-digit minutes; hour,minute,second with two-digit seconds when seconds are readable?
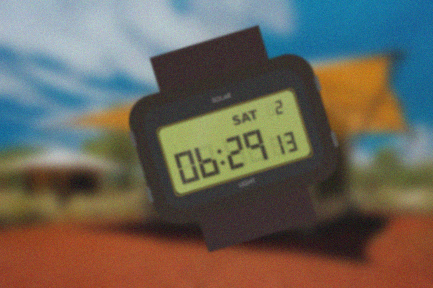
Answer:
6,29,13
